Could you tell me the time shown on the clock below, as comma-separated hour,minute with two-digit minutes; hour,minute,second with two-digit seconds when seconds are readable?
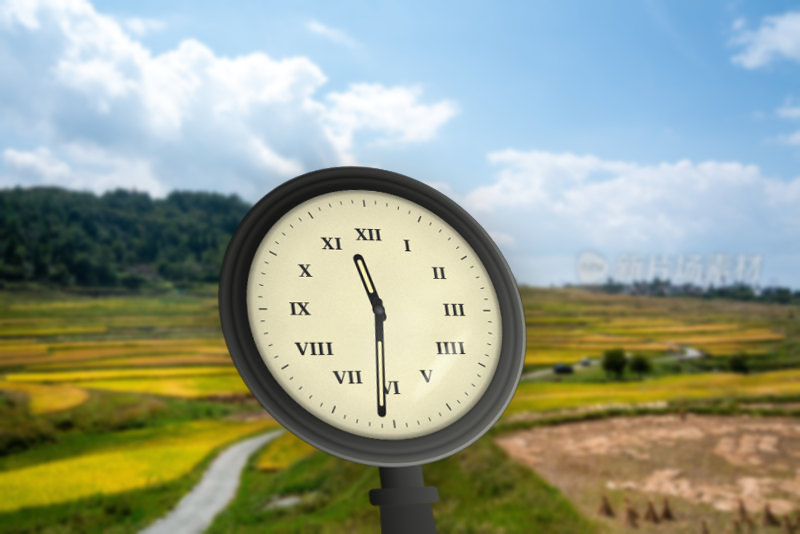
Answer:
11,31
